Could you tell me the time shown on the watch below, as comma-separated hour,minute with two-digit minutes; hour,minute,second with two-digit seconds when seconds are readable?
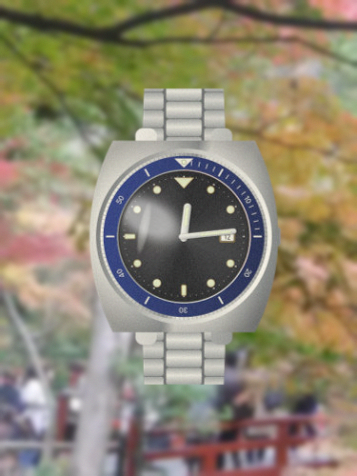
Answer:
12,14
